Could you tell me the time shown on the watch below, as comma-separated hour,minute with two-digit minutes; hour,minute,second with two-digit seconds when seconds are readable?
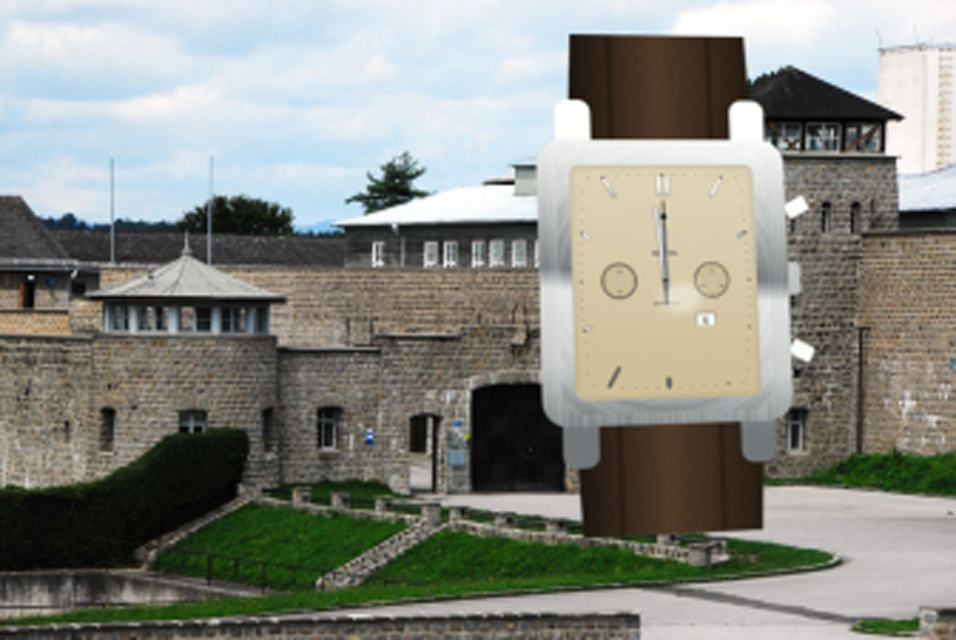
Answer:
11,59
